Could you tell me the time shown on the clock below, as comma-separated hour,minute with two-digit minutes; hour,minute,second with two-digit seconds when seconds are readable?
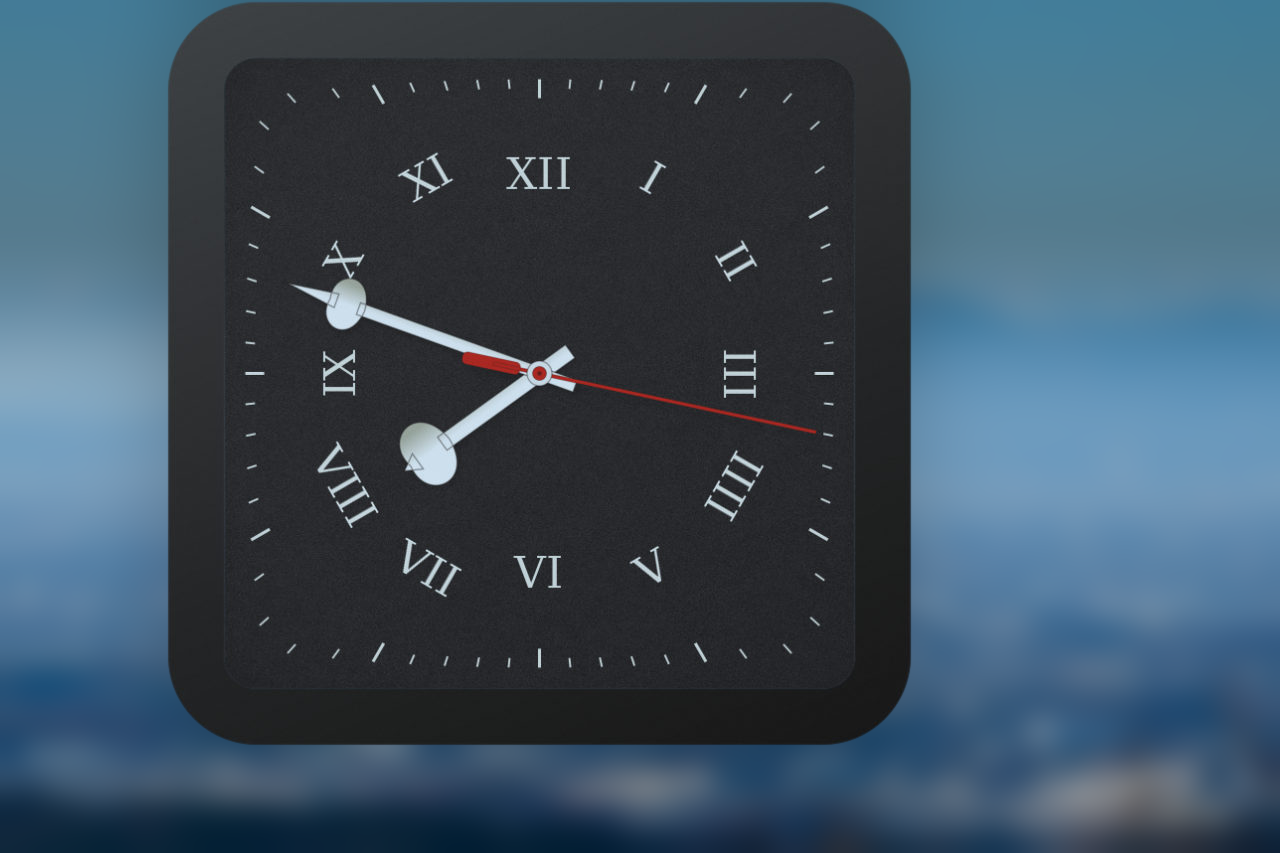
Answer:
7,48,17
